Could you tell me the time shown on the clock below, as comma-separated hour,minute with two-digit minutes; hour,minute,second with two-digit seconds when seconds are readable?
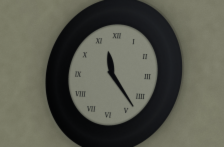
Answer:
11,23
